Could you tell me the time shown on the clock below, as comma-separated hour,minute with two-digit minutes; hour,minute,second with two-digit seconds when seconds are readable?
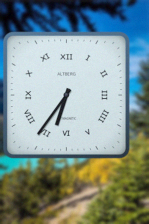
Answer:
6,36
